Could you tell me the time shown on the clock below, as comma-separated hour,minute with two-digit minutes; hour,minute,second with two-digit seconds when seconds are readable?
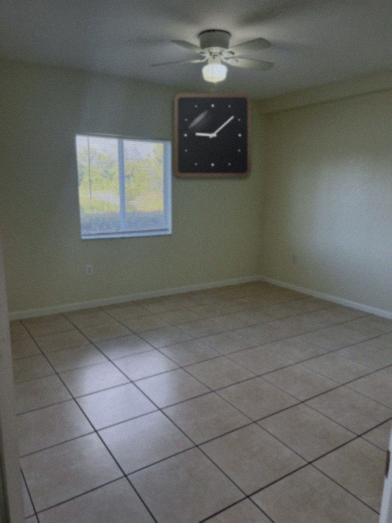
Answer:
9,08
